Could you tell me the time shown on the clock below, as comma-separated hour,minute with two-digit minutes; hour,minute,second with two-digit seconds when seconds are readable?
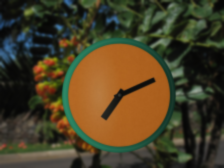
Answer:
7,11
